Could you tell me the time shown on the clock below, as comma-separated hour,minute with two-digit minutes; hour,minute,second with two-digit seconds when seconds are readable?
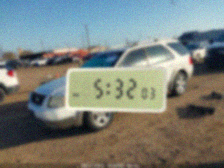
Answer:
5,32
